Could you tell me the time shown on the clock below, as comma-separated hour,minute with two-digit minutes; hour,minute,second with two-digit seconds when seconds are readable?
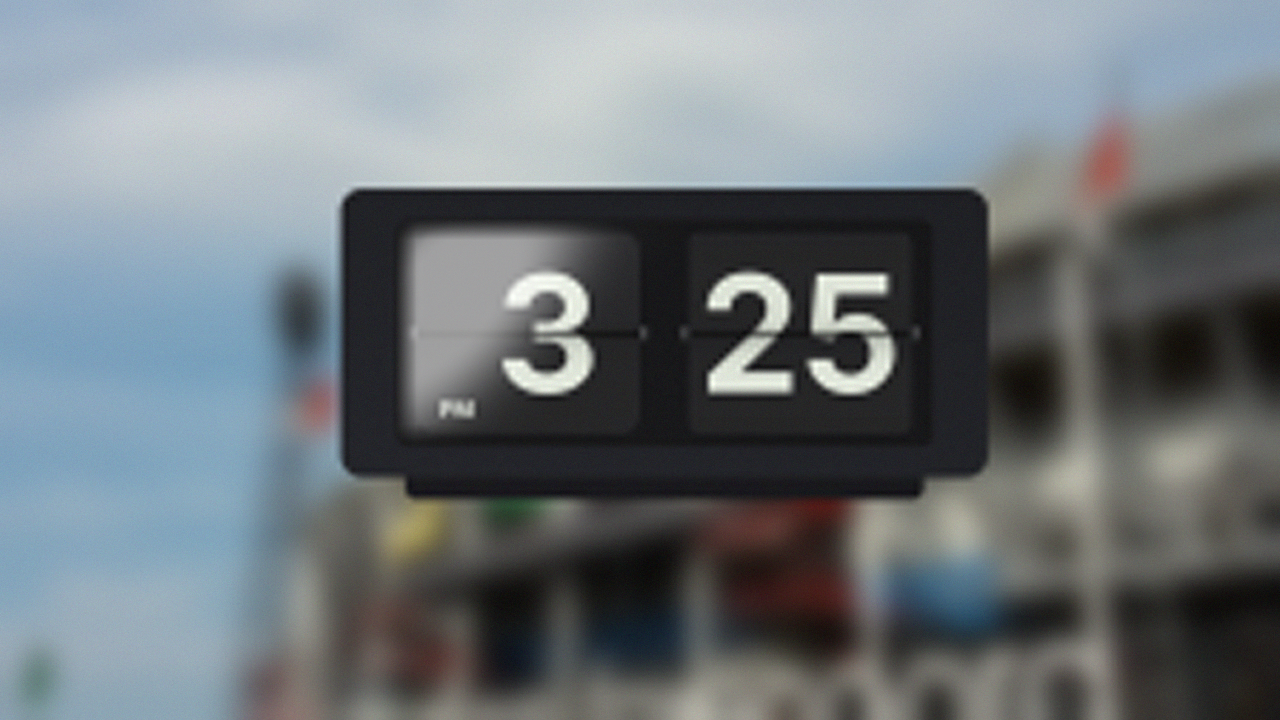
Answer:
3,25
